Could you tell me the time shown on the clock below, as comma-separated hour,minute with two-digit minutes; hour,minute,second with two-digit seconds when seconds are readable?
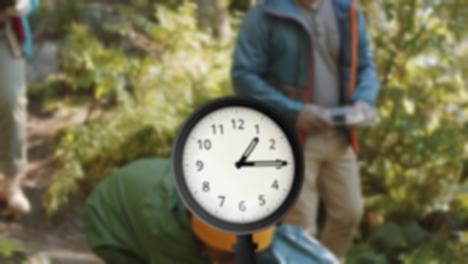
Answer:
1,15
